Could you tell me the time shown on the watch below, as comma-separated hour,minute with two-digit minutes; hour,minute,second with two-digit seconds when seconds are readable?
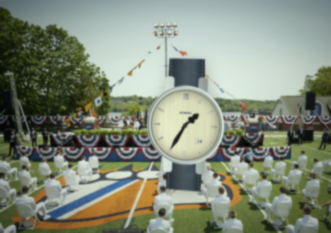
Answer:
1,35
